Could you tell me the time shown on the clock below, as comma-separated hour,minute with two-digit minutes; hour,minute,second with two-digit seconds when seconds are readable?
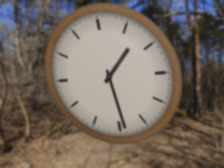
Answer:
1,29
